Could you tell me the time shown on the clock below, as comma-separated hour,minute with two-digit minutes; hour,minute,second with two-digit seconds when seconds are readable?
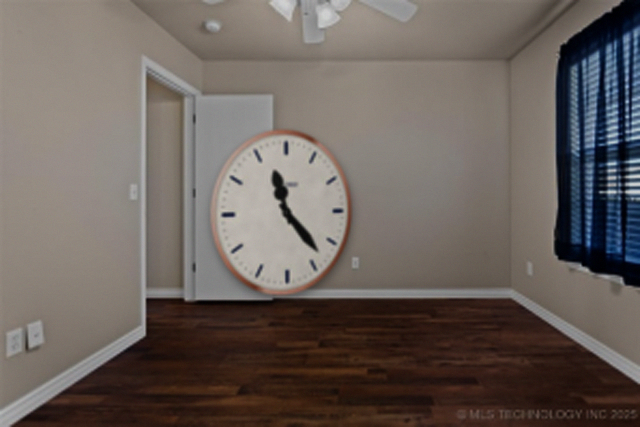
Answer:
11,23
